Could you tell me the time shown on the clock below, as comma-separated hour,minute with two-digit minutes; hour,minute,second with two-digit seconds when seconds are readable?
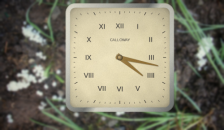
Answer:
4,17
